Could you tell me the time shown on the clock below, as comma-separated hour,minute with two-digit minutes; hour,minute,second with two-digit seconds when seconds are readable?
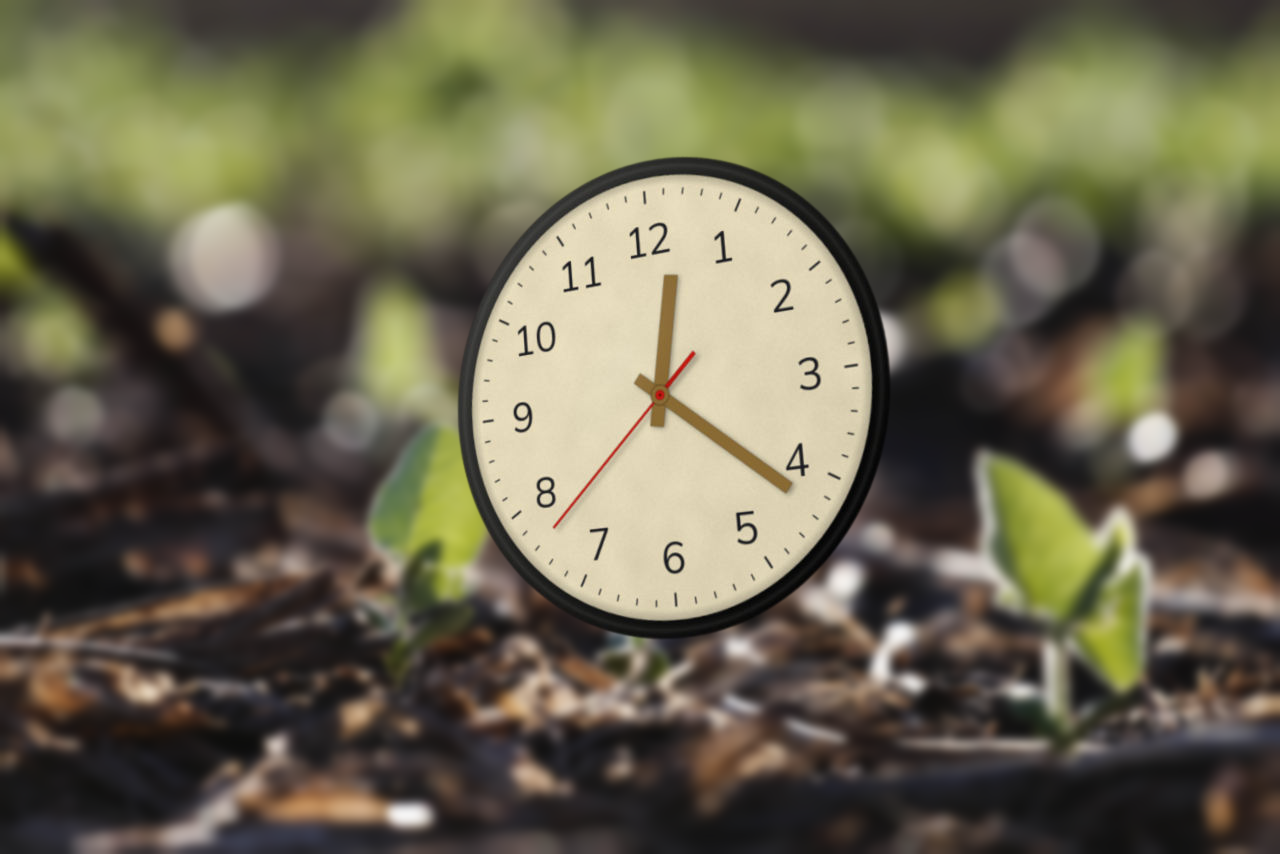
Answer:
12,21,38
